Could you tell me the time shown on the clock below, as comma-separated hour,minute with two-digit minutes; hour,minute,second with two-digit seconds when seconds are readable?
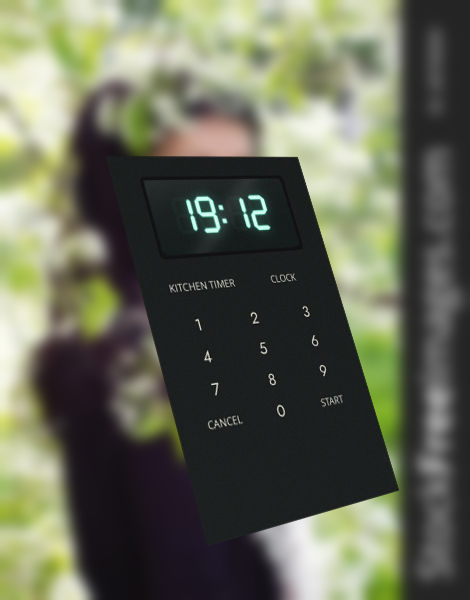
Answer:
19,12
